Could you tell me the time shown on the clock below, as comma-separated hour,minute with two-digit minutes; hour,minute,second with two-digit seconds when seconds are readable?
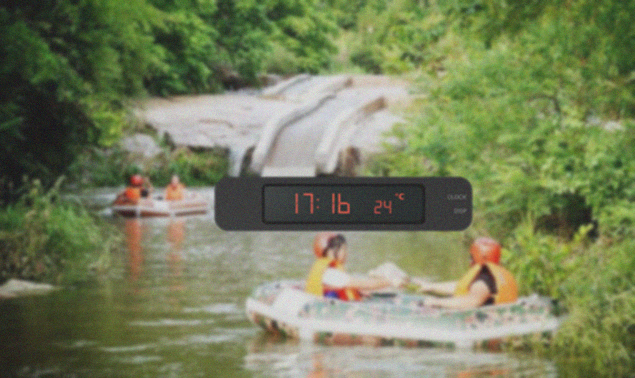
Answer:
17,16
